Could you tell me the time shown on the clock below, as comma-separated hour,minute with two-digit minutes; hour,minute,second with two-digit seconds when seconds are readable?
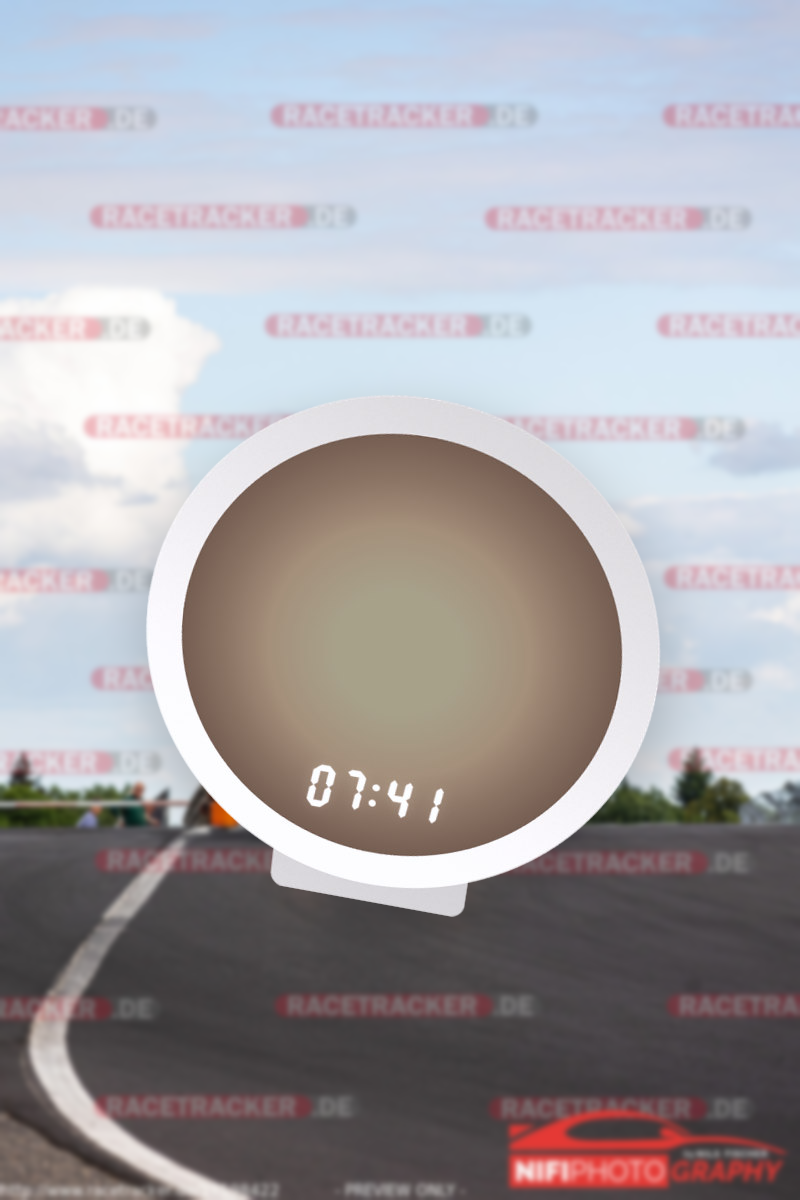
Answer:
7,41
